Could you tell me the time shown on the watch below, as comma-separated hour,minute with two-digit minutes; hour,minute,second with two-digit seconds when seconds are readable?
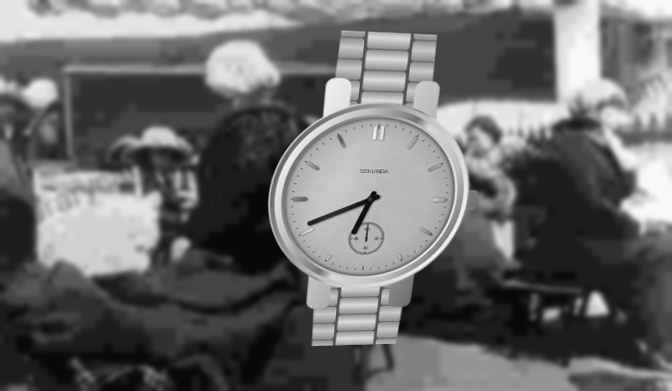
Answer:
6,41
